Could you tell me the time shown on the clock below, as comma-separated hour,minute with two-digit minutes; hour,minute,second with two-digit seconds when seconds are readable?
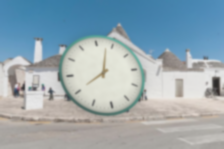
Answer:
8,03
